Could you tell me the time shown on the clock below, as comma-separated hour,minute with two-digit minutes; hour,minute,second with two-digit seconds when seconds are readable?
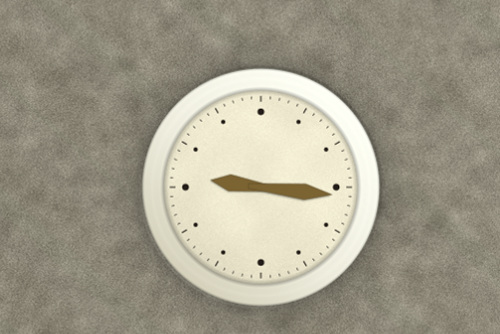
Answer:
9,16
